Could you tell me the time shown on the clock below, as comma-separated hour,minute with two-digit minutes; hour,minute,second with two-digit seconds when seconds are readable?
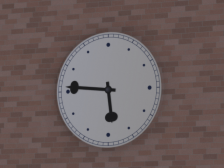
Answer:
5,46
